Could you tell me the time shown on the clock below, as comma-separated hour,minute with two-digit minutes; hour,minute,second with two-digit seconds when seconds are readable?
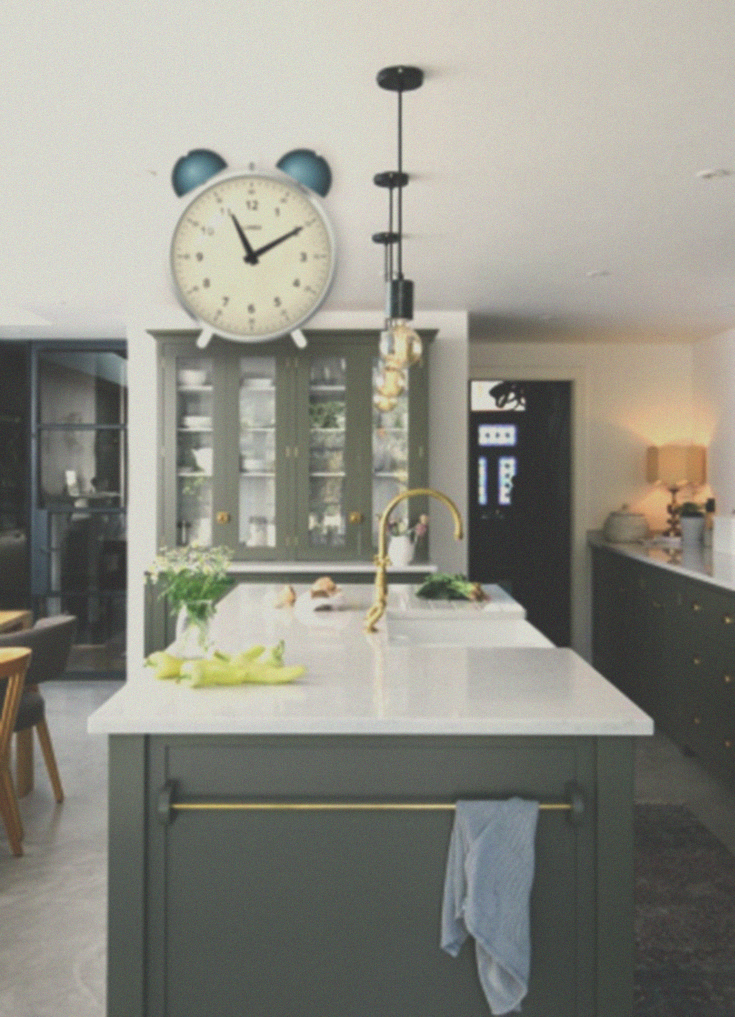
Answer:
11,10
